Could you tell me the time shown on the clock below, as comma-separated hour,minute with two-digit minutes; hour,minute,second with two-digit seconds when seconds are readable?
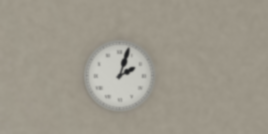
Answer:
2,03
